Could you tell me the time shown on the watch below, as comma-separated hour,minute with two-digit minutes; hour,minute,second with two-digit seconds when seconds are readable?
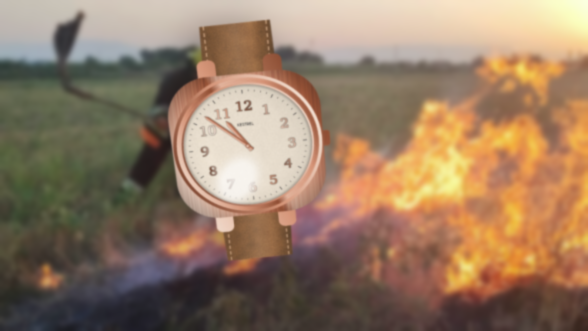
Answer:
10,52
